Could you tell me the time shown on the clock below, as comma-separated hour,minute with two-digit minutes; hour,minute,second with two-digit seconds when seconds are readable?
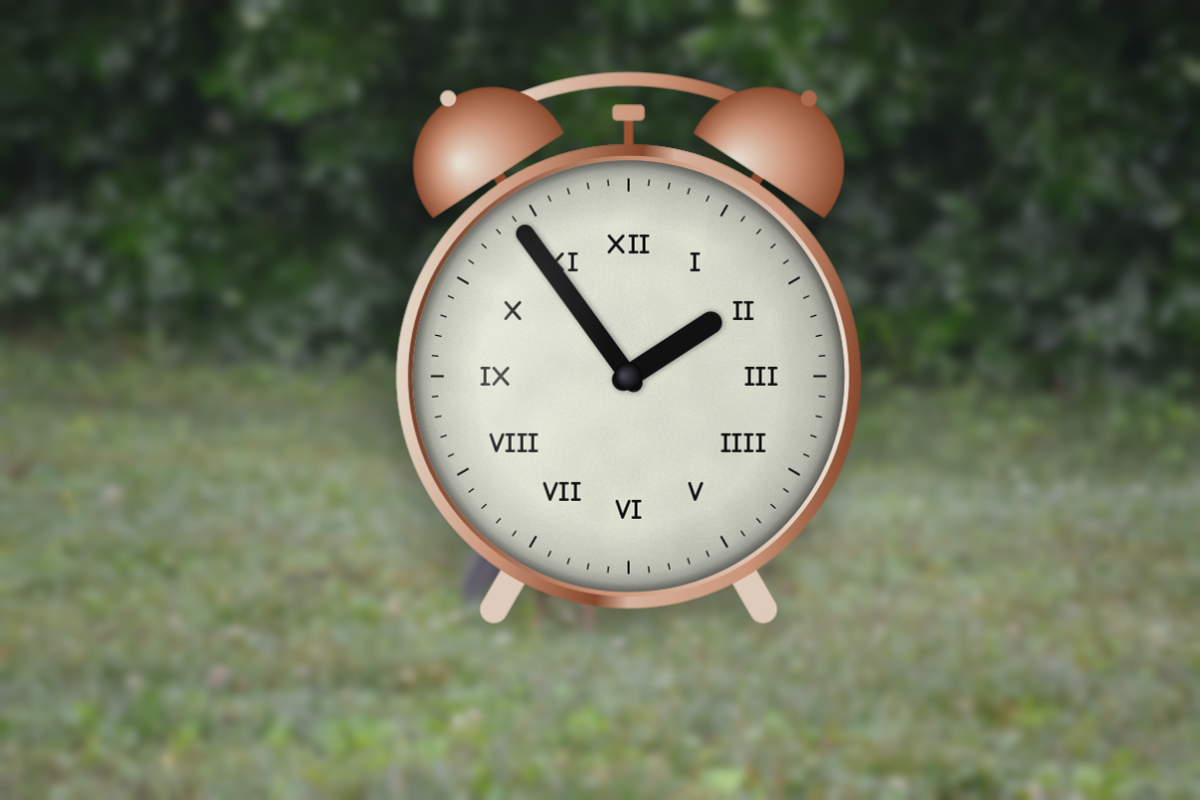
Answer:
1,54
